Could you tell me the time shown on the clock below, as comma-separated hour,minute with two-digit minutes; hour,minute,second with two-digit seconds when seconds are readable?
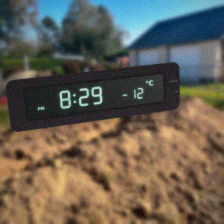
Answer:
8,29
